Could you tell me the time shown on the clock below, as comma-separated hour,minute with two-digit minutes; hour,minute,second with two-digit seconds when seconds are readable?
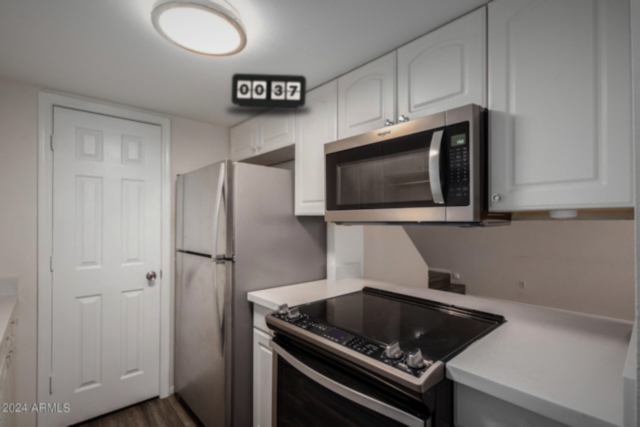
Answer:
0,37
